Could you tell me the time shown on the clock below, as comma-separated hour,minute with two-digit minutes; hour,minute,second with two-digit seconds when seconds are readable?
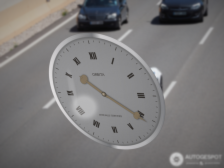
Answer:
10,21
